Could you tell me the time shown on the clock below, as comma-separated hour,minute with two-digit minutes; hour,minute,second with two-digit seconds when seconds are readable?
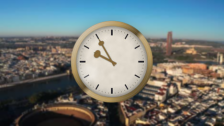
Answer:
9,55
